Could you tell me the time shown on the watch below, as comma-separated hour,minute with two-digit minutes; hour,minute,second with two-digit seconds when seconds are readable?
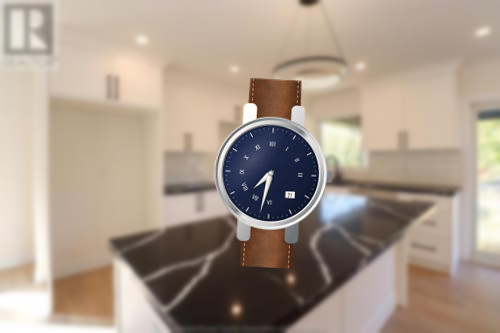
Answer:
7,32
